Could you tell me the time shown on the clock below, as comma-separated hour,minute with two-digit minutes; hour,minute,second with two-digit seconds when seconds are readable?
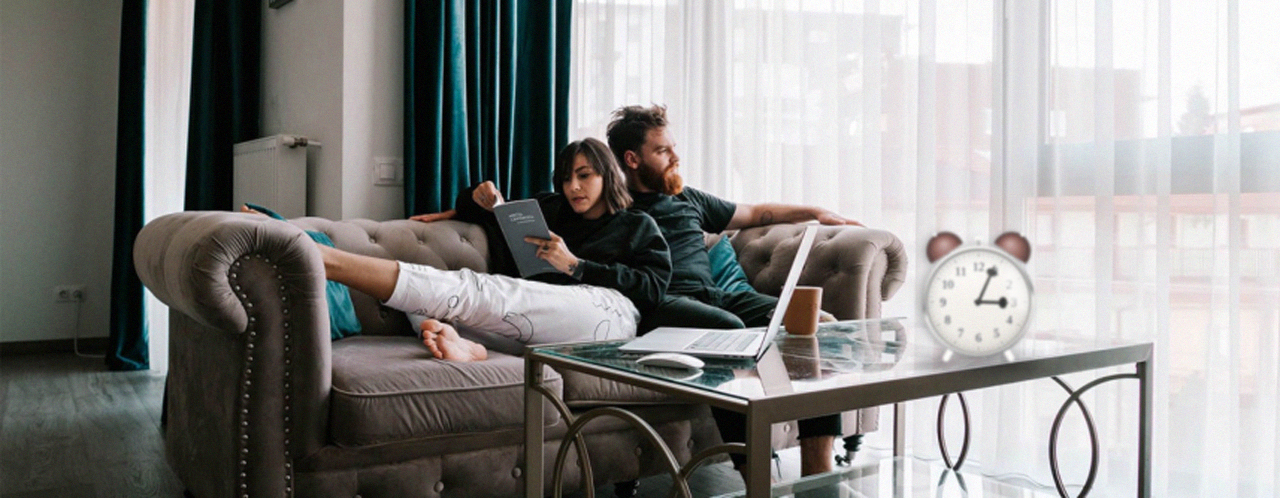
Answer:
3,04
